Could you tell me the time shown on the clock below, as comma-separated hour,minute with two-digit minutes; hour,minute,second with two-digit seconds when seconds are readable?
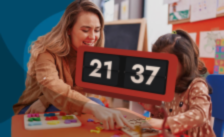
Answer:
21,37
